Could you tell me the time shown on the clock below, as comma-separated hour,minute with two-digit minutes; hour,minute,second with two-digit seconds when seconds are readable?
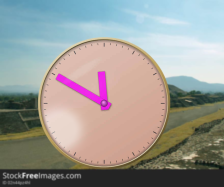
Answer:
11,50
